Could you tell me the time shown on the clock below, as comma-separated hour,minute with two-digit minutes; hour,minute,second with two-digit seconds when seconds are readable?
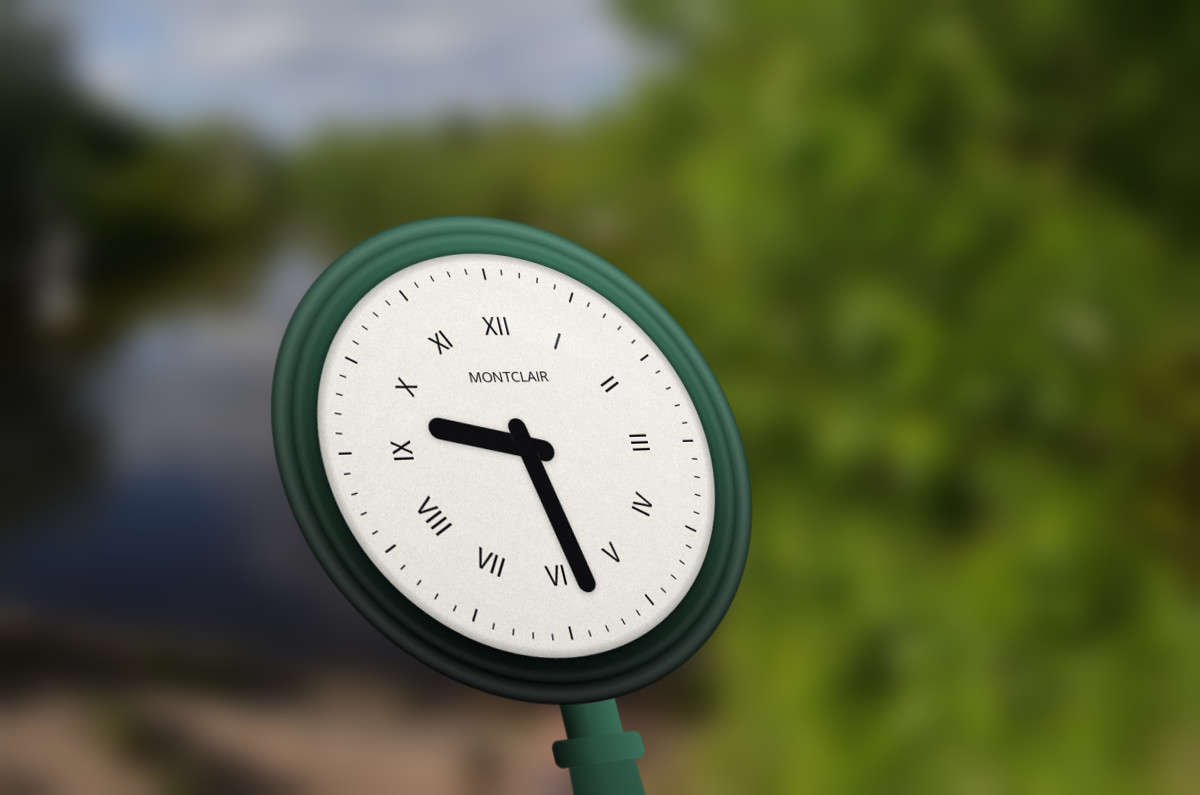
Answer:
9,28
